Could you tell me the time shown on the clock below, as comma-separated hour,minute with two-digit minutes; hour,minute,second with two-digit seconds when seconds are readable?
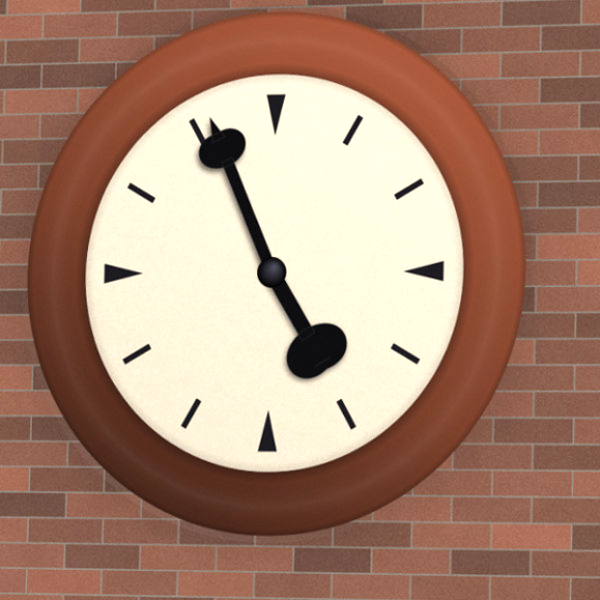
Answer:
4,56
